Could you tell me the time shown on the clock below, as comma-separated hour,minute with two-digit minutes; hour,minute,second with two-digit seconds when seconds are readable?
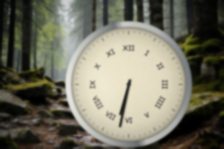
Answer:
6,32
